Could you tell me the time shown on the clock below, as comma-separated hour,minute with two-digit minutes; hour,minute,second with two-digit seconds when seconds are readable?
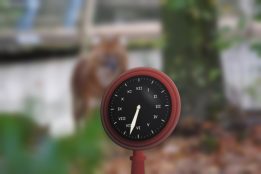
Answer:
6,33
